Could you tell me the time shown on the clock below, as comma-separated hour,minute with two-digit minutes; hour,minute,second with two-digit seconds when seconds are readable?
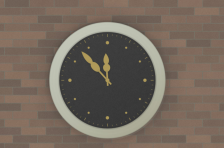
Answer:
11,53
